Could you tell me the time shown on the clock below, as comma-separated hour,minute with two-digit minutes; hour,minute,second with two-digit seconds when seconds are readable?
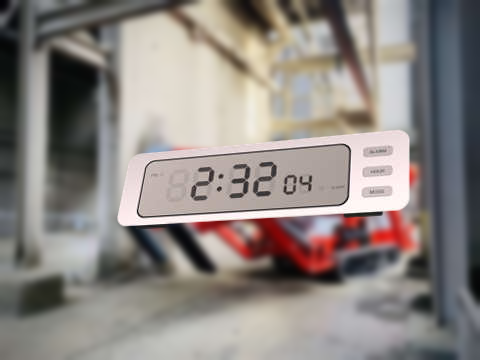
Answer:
2,32,04
